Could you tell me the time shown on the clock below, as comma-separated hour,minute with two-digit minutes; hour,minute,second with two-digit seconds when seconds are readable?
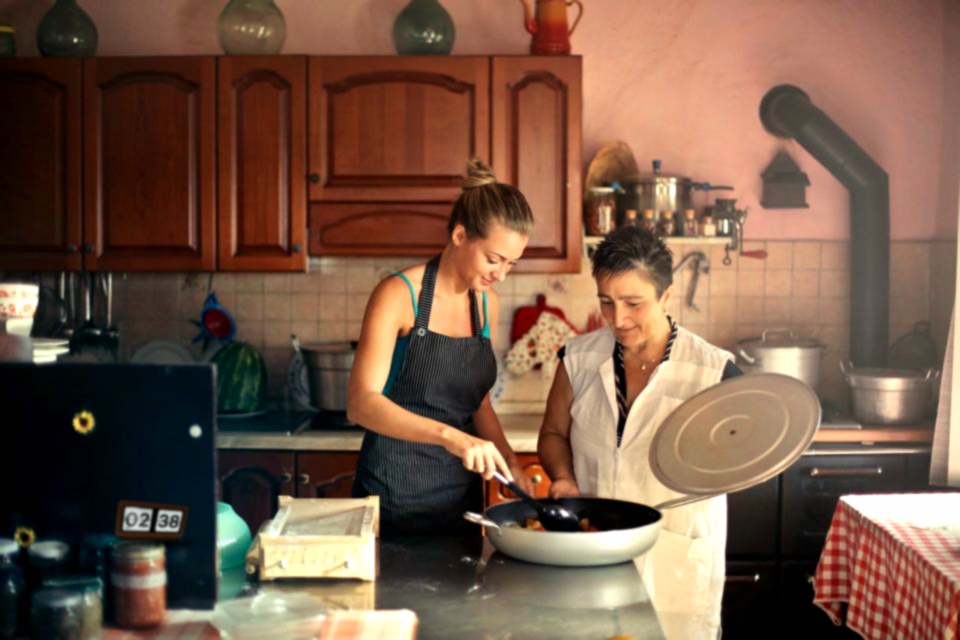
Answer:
2,38
